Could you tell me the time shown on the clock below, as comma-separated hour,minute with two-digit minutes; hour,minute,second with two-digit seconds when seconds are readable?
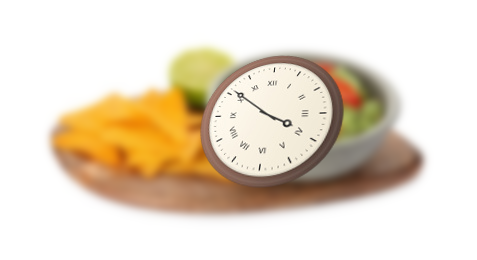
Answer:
3,51
